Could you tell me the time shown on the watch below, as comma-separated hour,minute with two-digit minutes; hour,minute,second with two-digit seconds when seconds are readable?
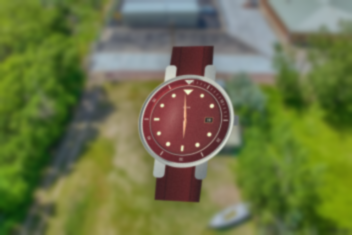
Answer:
5,59
